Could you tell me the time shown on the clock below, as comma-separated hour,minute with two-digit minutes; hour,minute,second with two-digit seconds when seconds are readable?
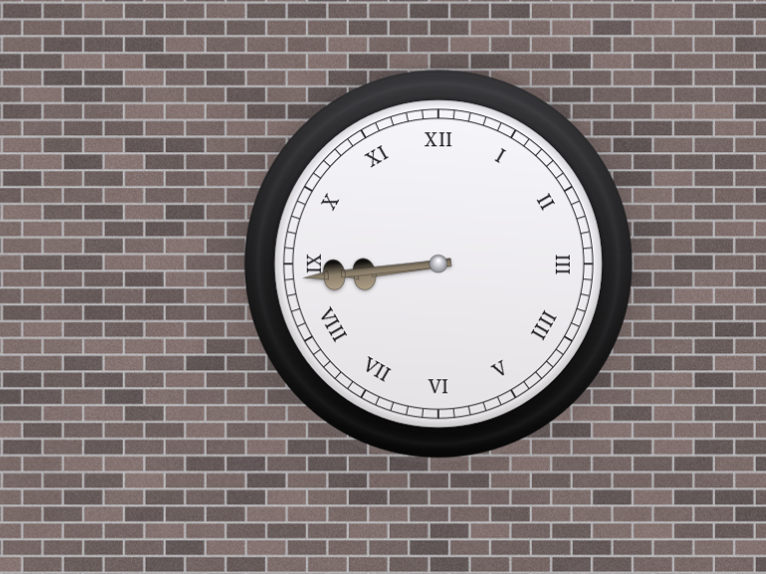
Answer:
8,44
